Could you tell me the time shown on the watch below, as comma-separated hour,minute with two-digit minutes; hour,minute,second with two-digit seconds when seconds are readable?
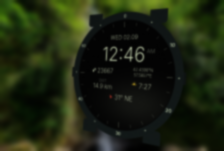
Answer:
12,46
